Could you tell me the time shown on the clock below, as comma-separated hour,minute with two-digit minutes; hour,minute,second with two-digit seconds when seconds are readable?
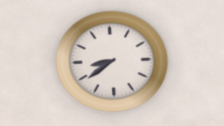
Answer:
8,39
